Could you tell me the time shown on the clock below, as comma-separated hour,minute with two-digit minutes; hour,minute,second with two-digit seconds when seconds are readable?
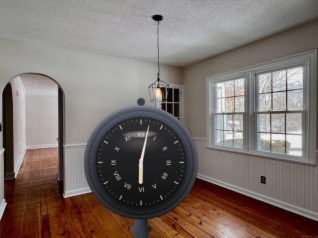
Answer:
6,02
